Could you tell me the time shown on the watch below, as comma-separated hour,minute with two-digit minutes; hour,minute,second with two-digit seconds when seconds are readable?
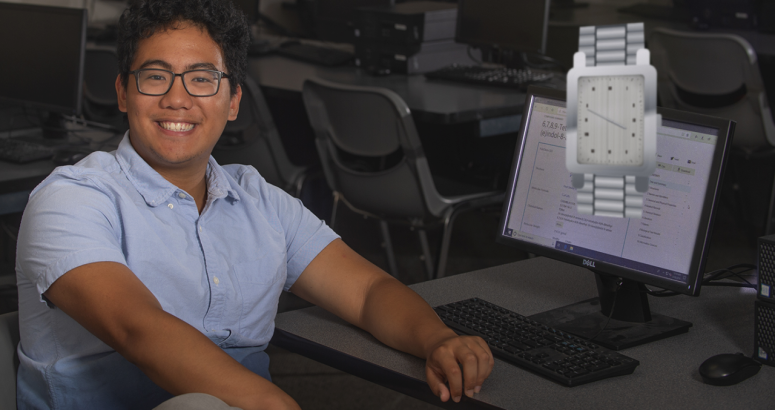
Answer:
3,49
